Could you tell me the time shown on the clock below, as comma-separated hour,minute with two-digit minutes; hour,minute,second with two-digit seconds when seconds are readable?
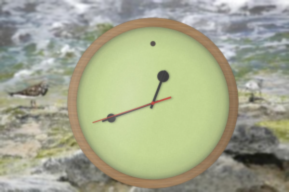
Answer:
12,41,42
